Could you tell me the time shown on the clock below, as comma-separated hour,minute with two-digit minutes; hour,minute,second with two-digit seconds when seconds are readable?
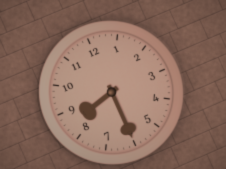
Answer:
8,30
